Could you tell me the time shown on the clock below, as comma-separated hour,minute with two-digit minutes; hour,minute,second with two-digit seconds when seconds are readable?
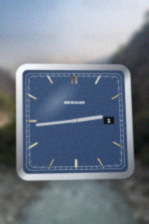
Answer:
2,44
